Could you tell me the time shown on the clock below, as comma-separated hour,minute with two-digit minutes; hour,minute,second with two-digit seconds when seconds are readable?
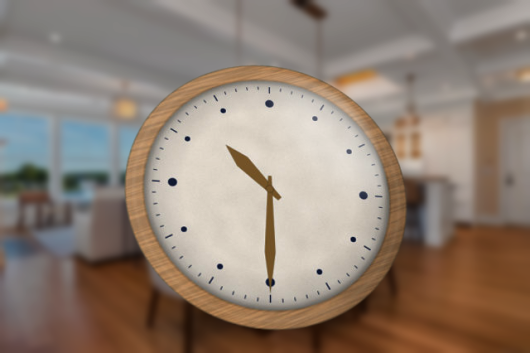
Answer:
10,30
